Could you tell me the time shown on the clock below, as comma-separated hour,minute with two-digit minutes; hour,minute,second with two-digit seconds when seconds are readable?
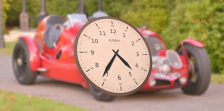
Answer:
4,36
